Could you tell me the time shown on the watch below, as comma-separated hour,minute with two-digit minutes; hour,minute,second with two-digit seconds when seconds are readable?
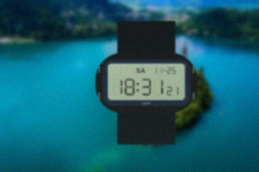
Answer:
18,31
